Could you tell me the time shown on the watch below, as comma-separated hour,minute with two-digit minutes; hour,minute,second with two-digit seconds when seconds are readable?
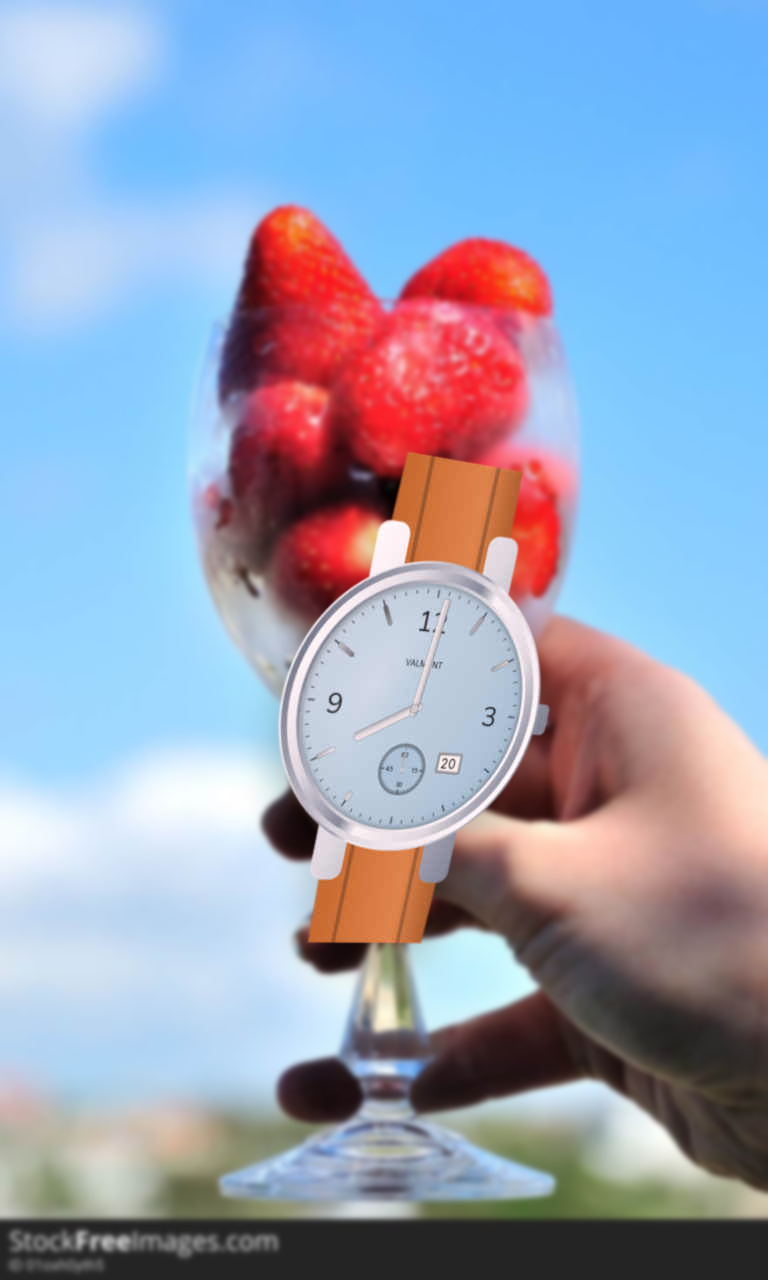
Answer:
8,01
